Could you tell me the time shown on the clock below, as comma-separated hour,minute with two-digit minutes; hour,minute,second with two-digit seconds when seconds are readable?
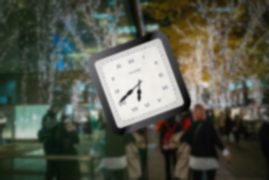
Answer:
6,41
